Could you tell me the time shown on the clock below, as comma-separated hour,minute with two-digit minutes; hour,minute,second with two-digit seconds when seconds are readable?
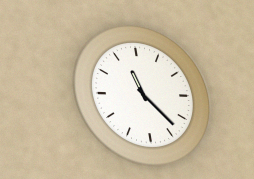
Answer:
11,23
